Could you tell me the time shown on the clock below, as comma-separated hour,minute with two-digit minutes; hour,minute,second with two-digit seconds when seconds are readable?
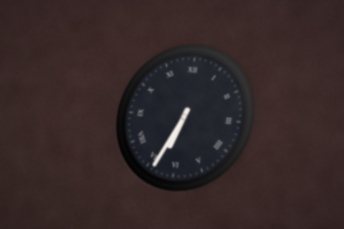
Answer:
6,34
